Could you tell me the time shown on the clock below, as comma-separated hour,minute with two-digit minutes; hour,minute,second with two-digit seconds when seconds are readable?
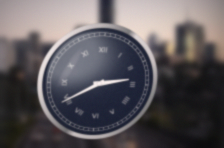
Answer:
2,40
